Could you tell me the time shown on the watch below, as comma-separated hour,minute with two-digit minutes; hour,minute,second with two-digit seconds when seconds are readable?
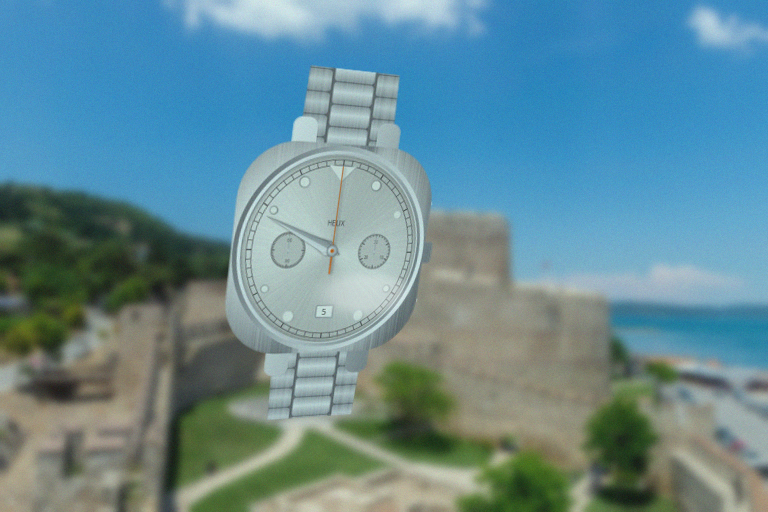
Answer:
9,49
